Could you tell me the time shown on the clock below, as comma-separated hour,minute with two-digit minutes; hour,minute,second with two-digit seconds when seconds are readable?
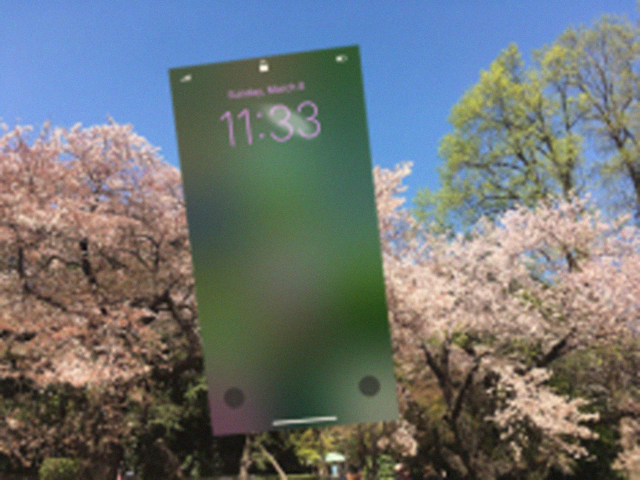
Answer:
11,33
